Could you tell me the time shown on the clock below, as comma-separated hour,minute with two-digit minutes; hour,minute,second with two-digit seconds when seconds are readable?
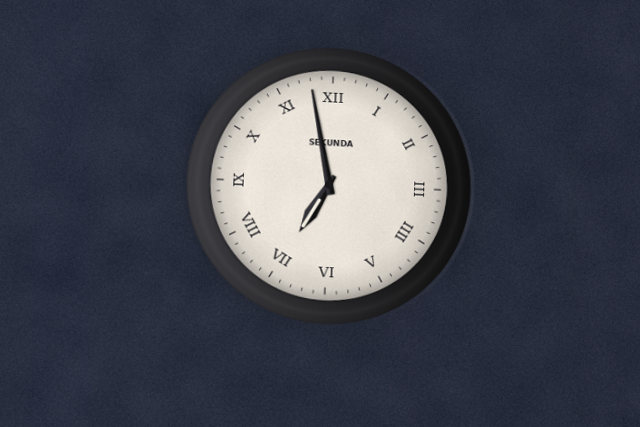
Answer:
6,58
